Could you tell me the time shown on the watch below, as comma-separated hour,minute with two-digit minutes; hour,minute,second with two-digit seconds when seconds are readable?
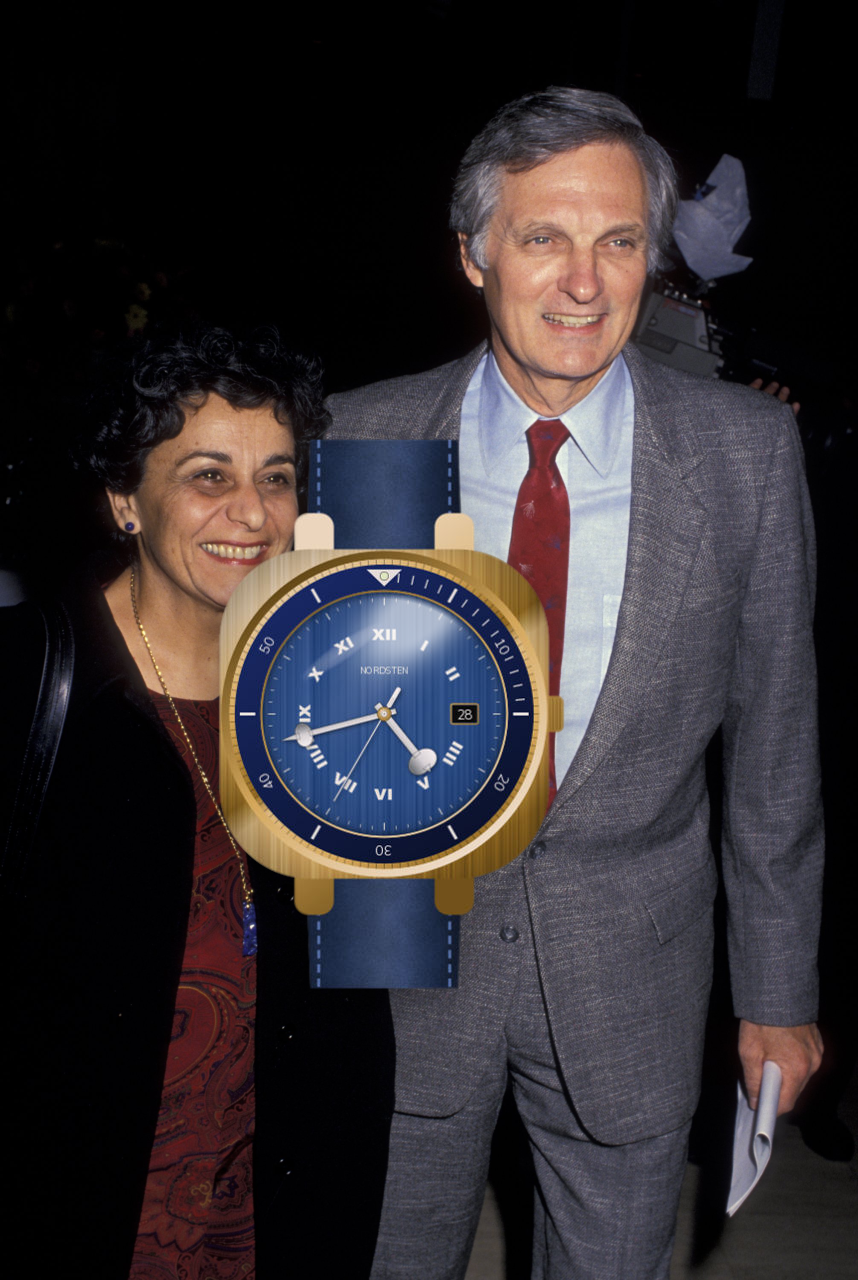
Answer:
4,42,35
